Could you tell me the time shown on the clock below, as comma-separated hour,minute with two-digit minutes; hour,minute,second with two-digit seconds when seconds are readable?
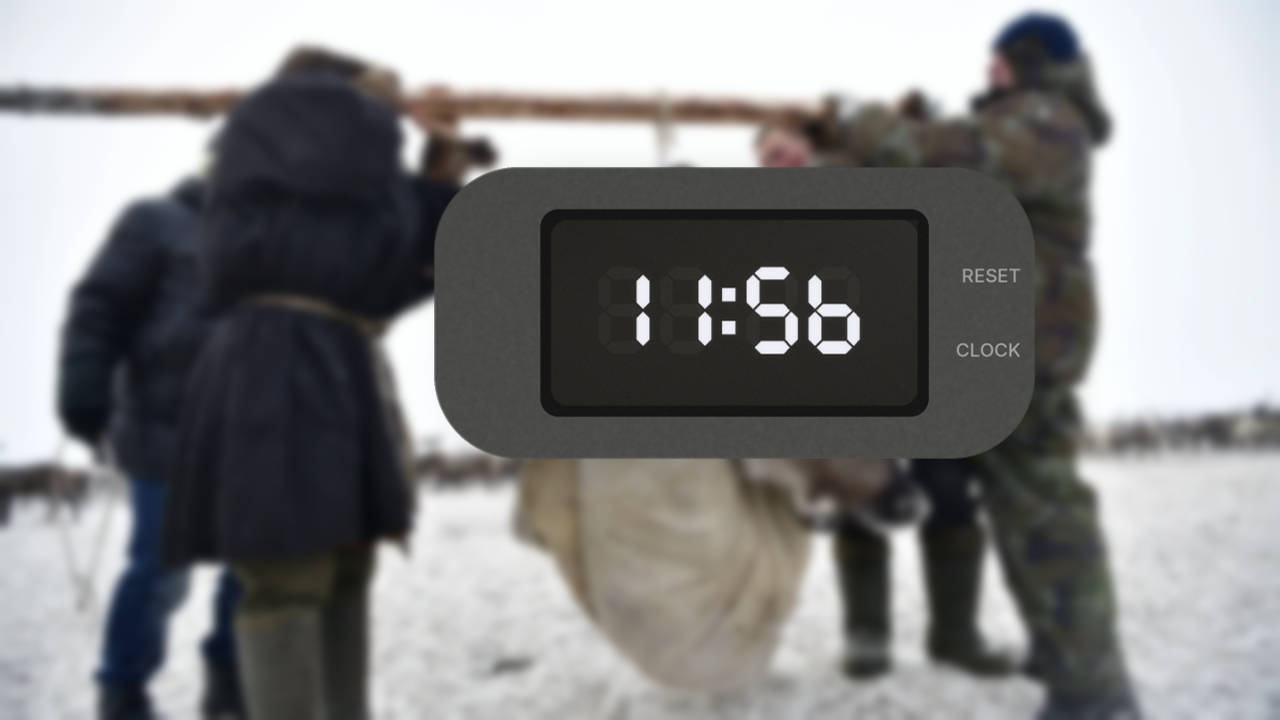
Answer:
11,56
